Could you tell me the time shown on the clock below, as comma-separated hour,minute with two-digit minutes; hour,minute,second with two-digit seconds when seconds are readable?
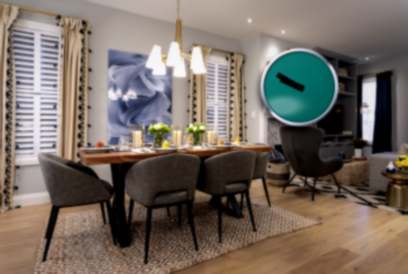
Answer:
9,50
